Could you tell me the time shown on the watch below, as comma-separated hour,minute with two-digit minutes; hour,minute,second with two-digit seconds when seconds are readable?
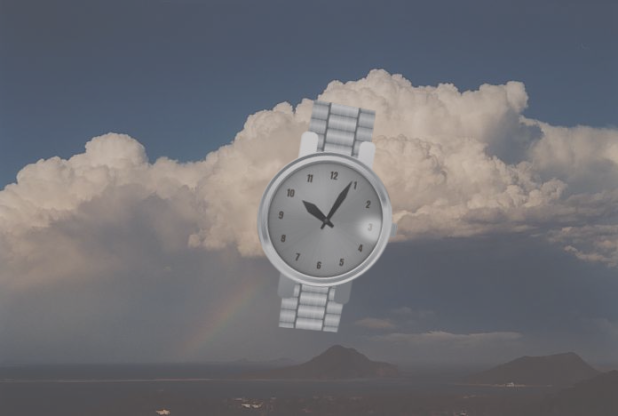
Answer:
10,04
